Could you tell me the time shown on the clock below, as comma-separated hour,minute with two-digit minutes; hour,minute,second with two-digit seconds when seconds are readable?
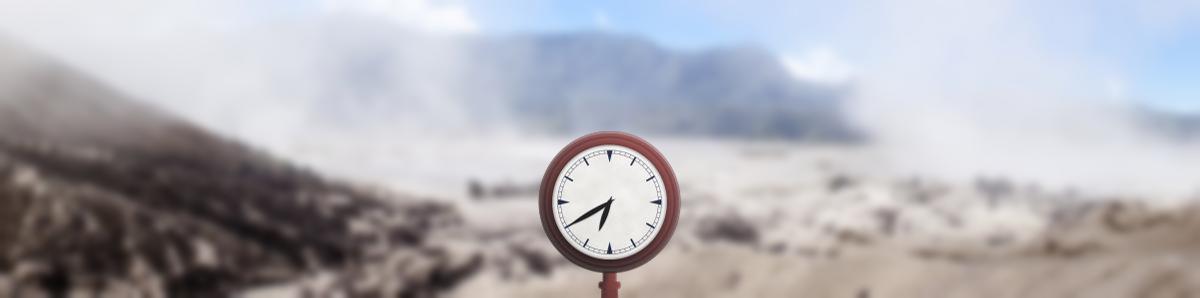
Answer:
6,40
